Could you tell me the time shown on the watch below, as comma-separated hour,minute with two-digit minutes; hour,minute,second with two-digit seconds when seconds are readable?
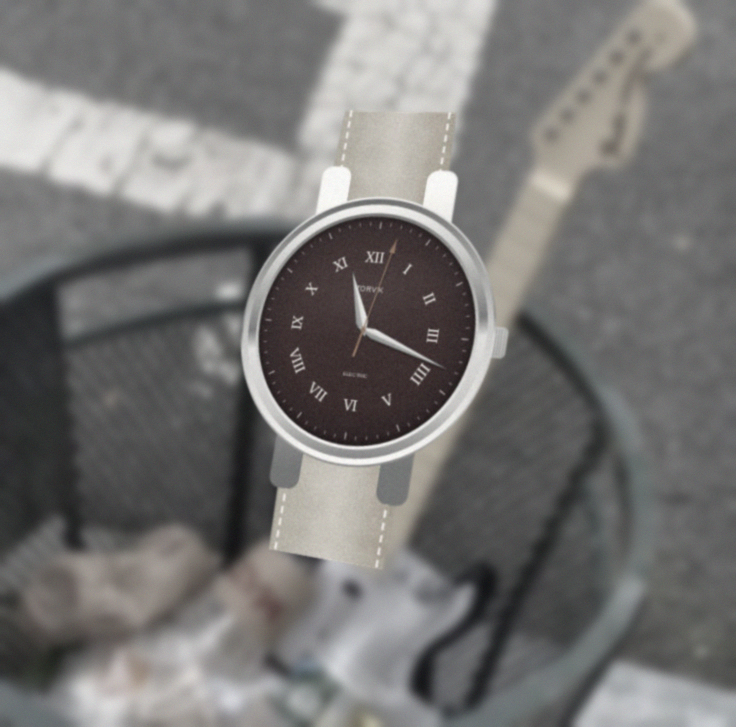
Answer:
11,18,02
